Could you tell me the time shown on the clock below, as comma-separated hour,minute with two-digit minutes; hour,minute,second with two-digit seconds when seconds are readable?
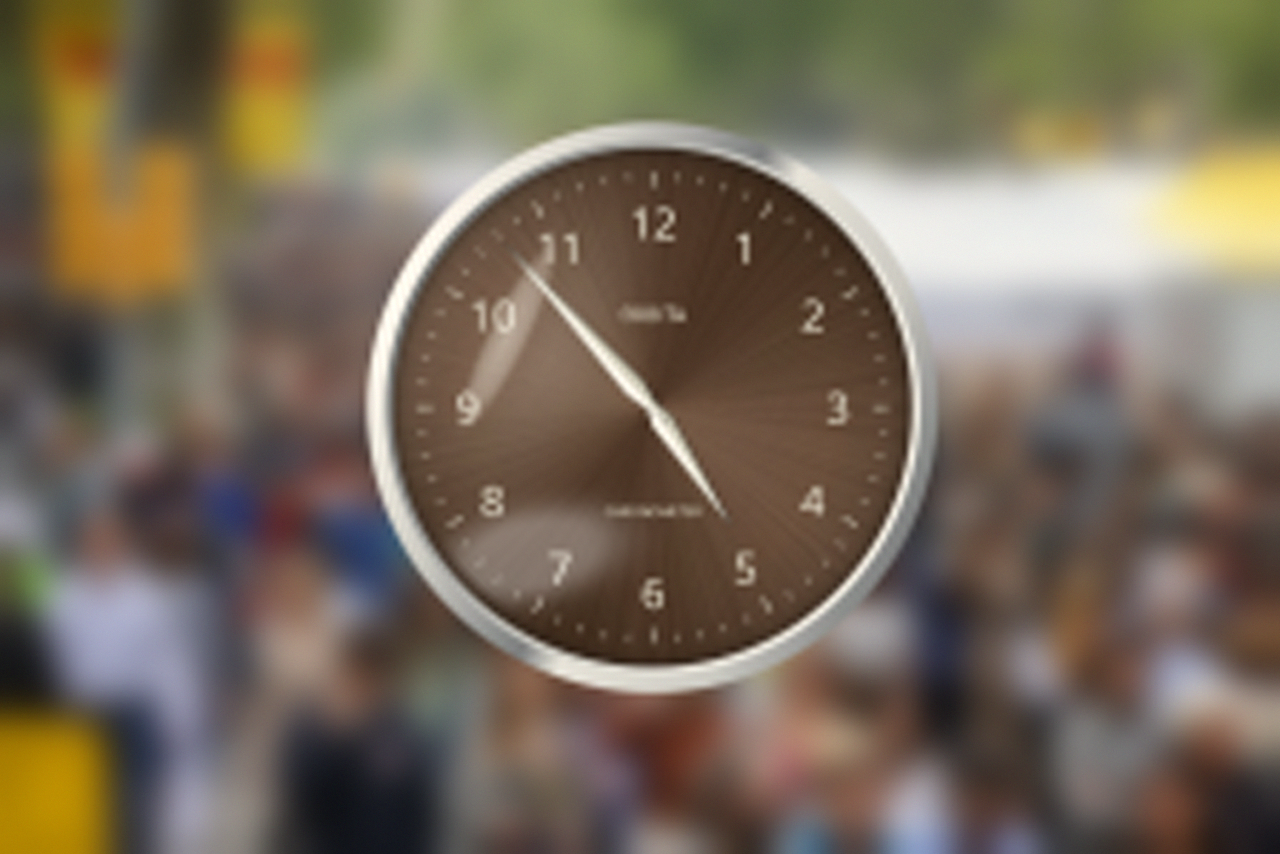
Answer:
4,53
